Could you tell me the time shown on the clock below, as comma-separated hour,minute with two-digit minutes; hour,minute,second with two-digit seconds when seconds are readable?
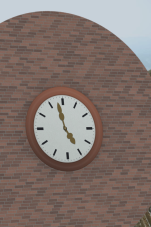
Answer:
4,58
